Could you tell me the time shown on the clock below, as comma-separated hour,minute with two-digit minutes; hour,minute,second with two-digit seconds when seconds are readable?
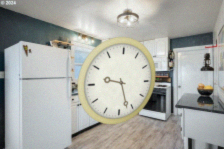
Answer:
9,27
